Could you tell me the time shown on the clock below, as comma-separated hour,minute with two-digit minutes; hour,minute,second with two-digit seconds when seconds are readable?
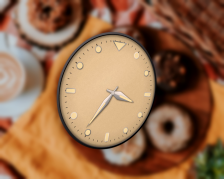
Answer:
3,36
